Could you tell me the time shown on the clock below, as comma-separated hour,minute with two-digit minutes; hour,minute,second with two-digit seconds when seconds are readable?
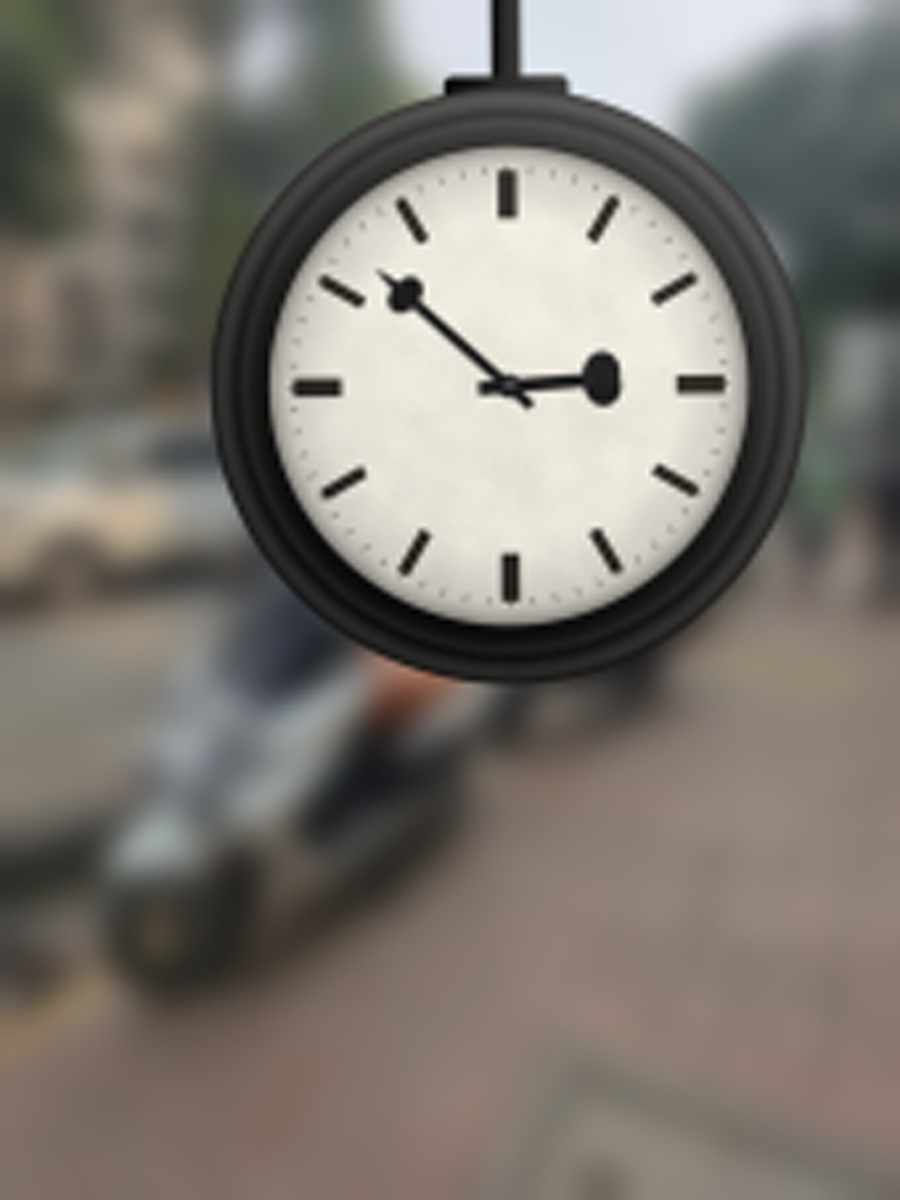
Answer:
2,52
